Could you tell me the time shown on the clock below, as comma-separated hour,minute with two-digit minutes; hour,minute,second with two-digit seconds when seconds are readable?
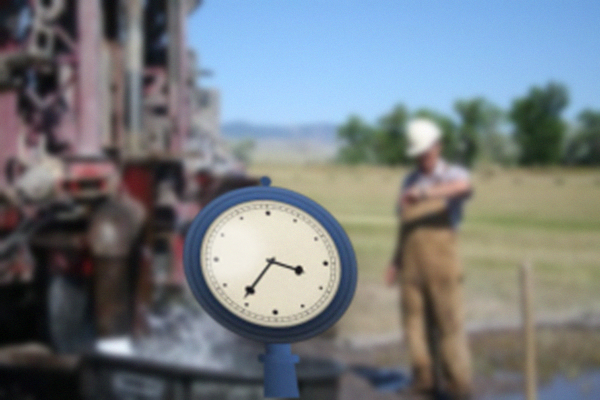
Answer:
3,36
